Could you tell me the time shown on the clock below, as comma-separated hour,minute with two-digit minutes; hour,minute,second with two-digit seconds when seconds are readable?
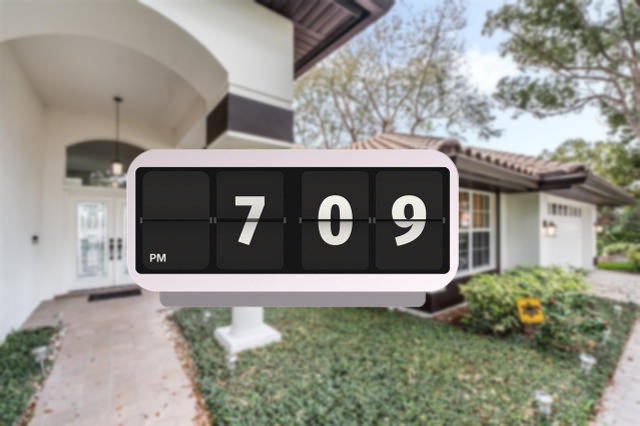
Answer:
7,09
